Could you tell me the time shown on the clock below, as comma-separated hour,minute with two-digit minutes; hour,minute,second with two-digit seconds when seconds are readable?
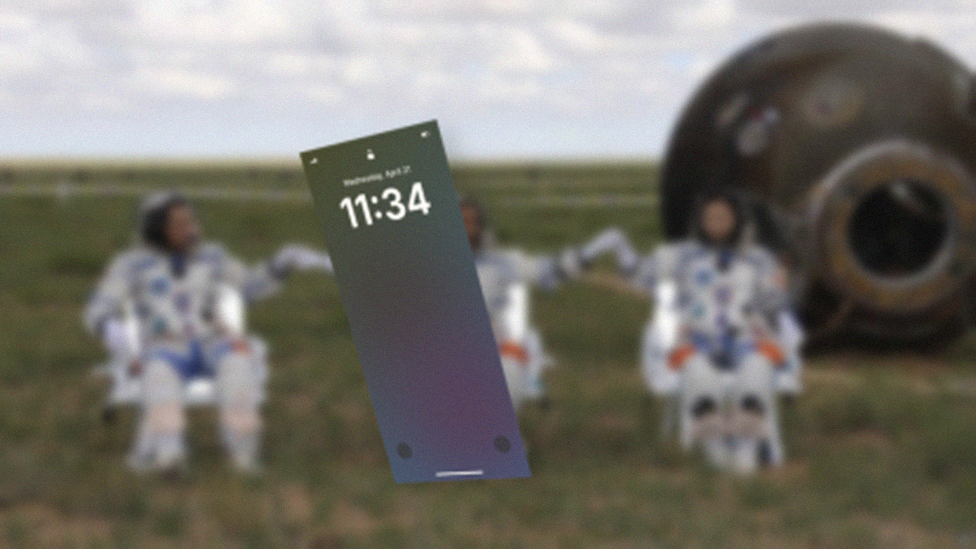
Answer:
11,34
